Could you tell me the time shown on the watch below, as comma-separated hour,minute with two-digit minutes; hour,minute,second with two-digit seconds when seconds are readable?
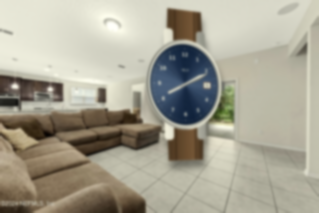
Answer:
8,11
